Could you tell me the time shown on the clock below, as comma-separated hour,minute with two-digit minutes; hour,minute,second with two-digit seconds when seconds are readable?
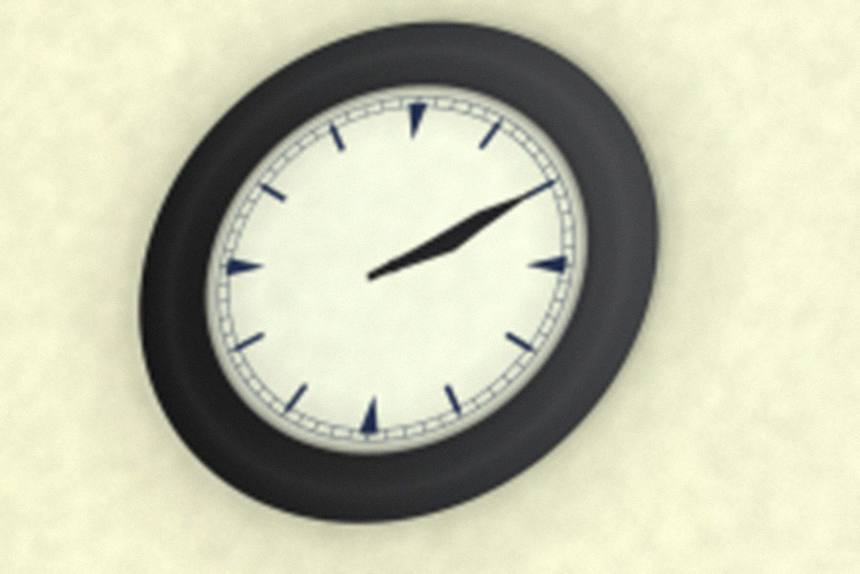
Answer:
2,10
